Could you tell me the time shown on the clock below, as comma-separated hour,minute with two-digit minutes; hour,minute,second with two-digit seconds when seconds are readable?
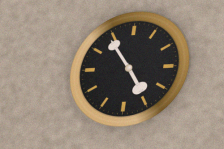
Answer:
4,54
